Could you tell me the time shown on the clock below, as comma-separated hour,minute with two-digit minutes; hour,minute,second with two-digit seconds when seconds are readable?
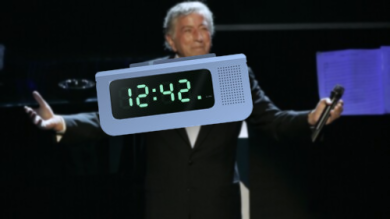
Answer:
12,42
